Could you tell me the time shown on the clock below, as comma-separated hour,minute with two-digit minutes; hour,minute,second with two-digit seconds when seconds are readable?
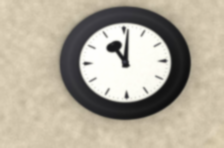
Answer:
11,01
